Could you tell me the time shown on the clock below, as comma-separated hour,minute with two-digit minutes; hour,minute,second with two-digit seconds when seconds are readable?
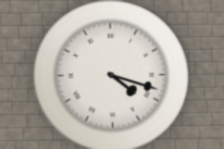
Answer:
4,18
